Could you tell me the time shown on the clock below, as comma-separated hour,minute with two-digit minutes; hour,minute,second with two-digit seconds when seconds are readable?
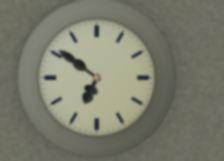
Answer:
6,51
